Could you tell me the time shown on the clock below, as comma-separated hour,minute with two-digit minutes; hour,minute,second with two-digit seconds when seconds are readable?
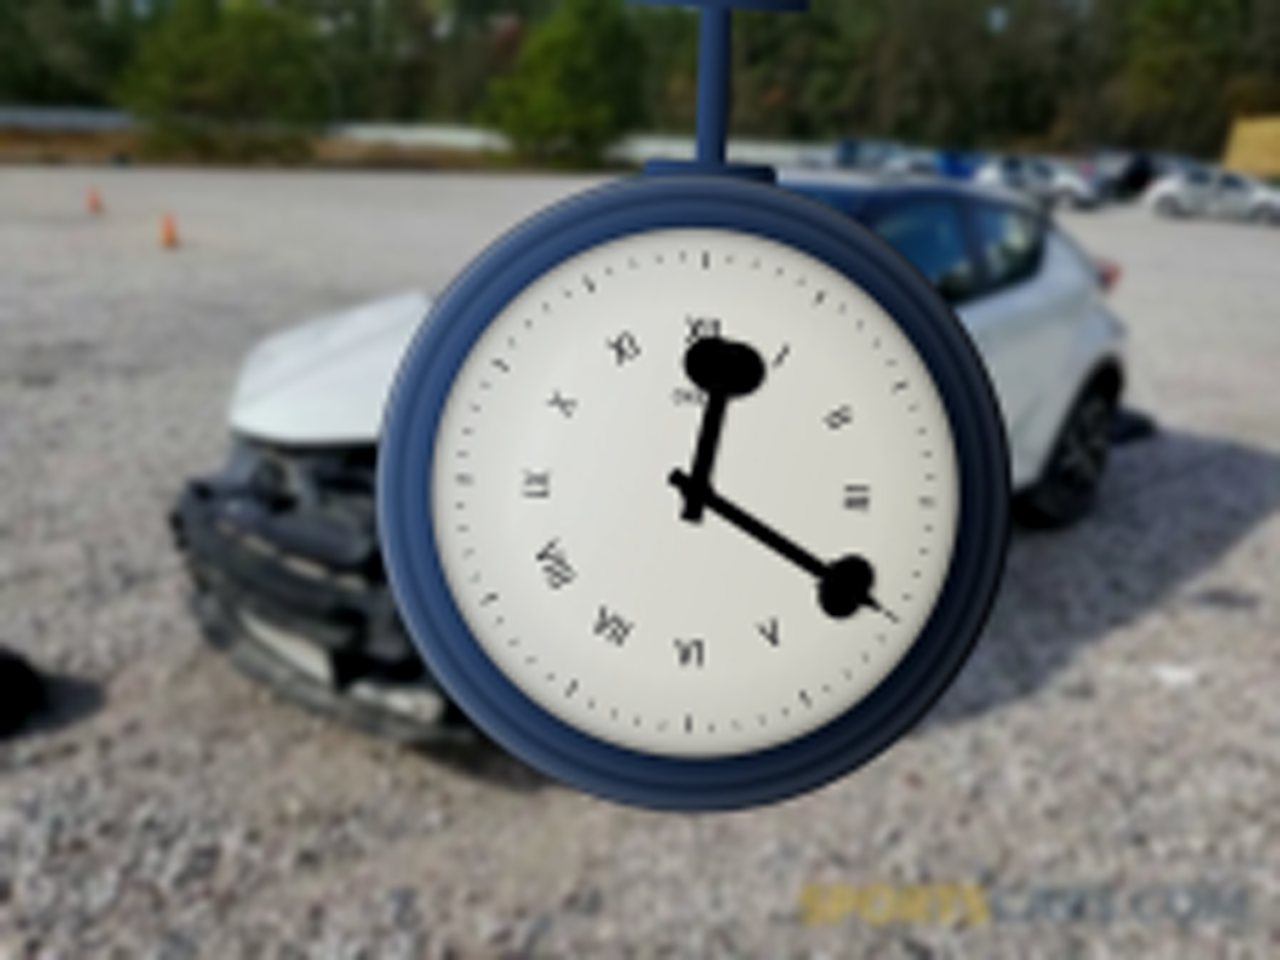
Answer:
12,20
